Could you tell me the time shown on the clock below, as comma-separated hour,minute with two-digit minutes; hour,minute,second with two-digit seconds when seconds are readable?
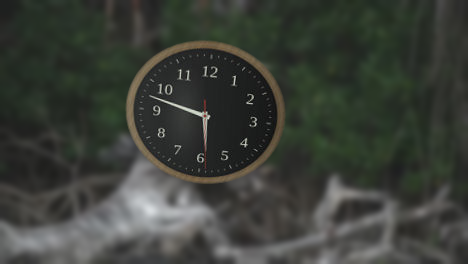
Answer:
5,47,29
